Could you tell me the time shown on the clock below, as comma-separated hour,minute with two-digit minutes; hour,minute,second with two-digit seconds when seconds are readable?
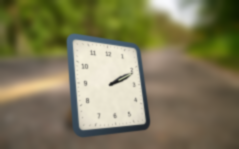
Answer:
2,11
